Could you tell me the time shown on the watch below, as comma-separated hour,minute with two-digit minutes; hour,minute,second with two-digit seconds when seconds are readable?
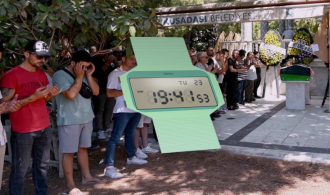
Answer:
19,41,53
